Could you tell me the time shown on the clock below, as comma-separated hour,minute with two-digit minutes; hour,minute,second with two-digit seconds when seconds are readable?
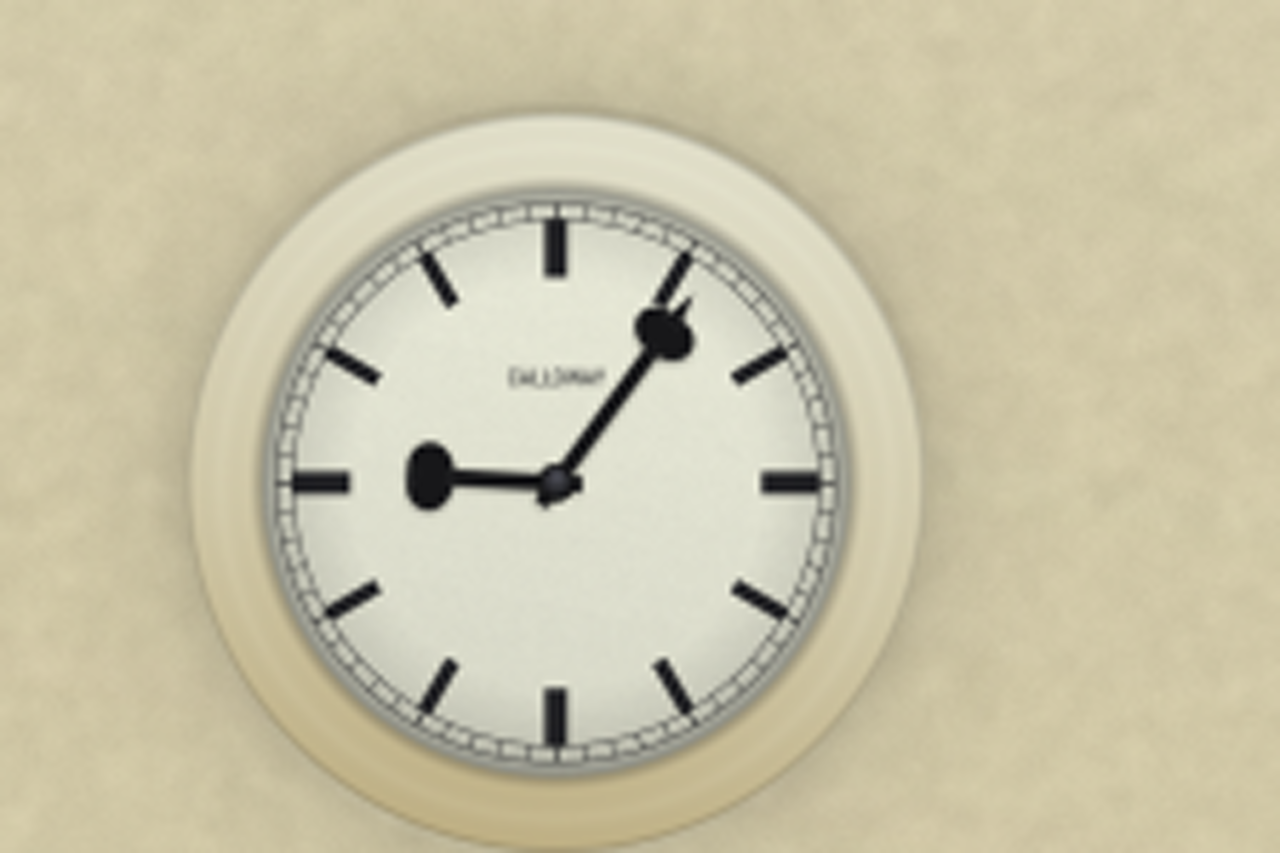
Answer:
9,06
